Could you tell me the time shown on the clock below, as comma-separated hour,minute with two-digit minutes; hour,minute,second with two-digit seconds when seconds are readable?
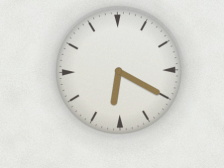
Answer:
6,20
